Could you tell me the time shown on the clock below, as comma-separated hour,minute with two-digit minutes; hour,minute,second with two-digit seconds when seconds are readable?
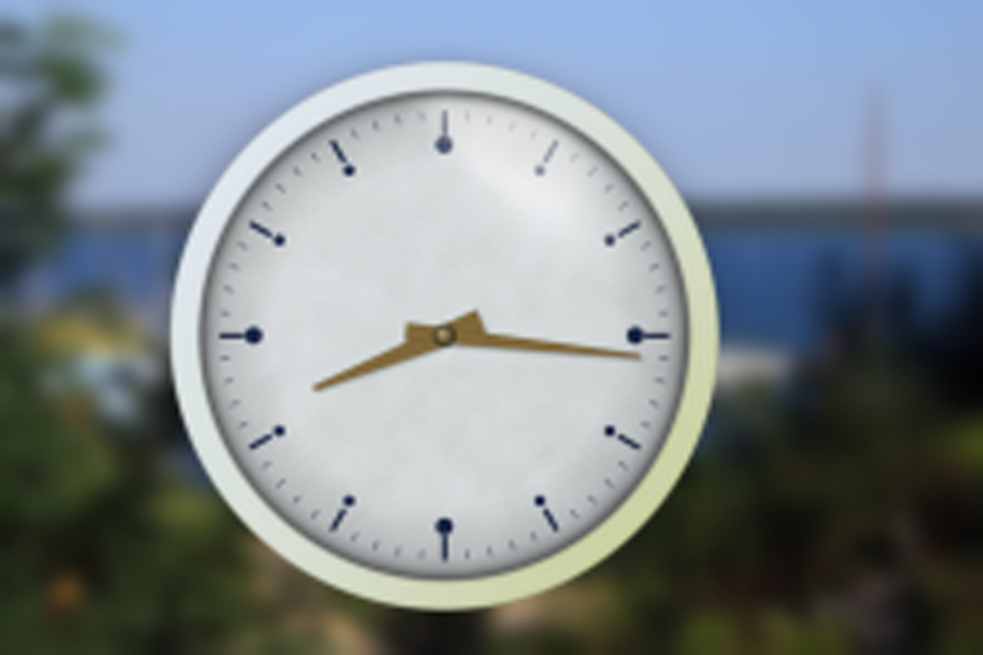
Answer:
8,16
